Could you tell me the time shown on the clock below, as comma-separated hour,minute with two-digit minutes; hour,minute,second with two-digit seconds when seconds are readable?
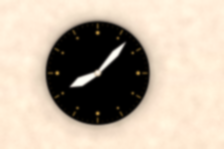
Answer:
8,07
